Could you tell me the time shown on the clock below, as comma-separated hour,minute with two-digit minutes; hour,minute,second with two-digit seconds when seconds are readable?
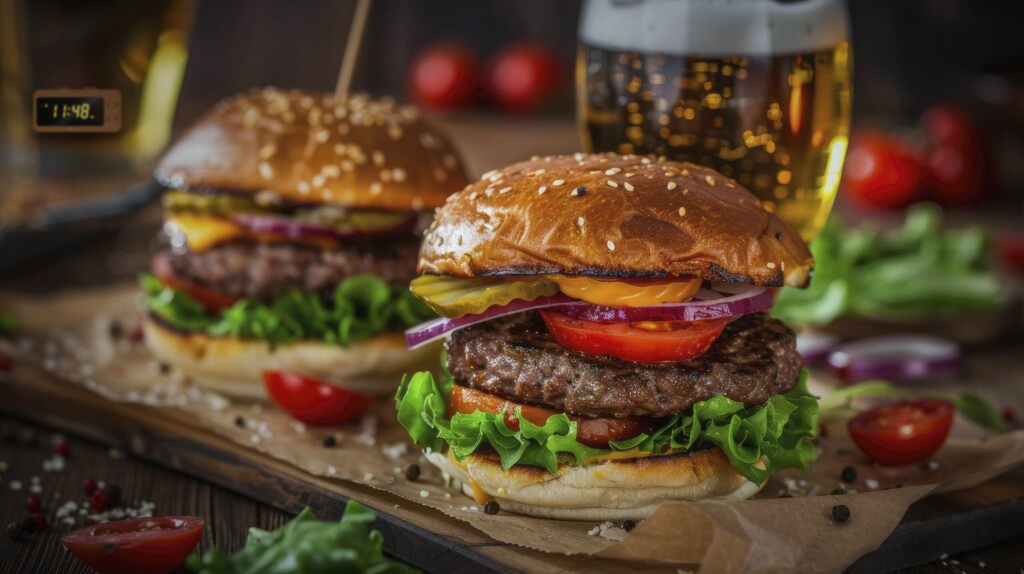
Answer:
11,48
